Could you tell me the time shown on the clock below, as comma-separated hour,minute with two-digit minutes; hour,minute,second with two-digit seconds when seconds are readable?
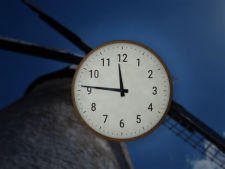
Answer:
11,46
